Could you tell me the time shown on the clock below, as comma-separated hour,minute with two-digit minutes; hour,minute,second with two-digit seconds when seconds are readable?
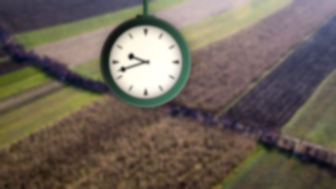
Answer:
9,42
